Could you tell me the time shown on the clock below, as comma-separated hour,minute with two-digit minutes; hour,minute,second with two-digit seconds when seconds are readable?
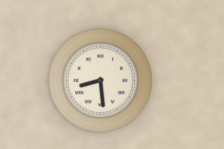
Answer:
8,29
